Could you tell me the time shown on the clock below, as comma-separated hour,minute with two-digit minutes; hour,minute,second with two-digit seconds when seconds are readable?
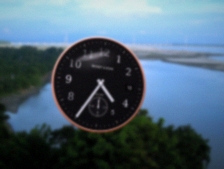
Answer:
4,35
